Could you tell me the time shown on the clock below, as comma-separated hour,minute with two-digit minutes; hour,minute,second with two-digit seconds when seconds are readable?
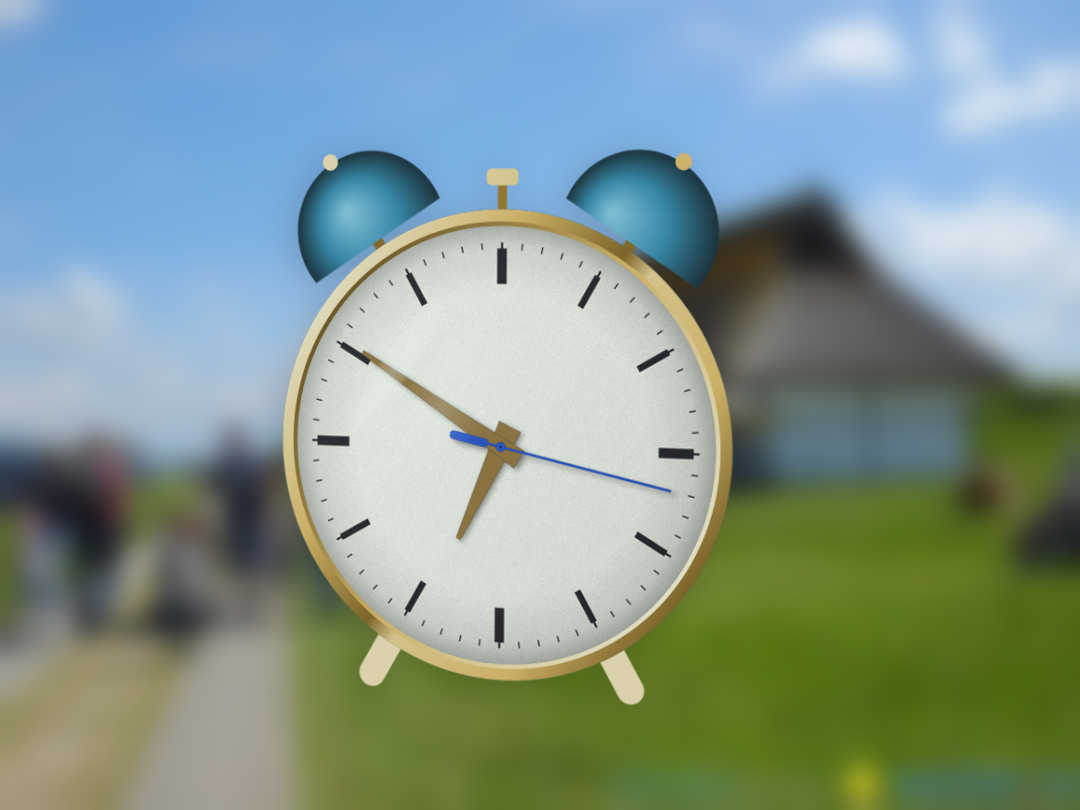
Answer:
6,50,17
